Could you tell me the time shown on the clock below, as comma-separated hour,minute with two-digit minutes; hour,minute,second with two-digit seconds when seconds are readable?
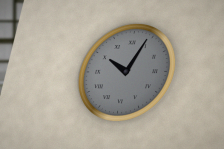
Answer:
10,04
